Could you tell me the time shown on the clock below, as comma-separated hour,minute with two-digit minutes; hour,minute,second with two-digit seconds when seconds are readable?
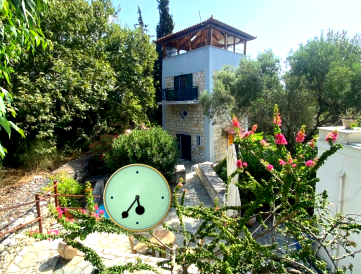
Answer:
5,36
